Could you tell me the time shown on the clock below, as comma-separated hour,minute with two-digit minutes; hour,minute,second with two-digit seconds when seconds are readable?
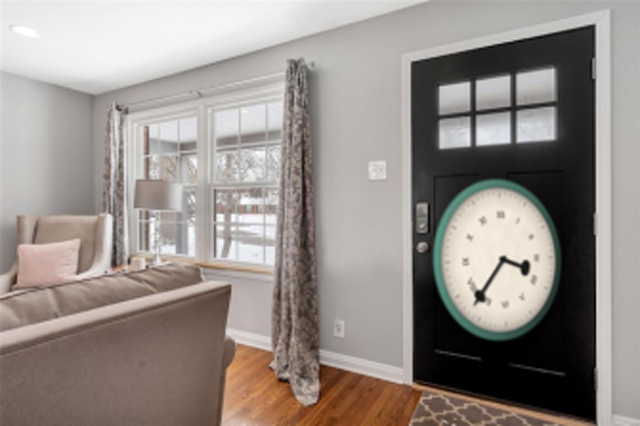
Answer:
3,37
